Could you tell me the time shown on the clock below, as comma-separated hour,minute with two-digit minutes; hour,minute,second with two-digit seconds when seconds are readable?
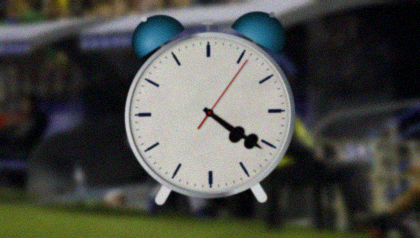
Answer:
4,21,06
